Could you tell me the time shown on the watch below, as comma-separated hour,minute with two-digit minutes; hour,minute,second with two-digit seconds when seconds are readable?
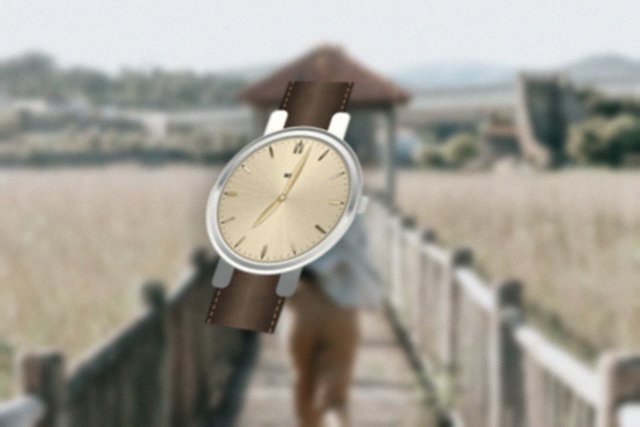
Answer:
7,02
